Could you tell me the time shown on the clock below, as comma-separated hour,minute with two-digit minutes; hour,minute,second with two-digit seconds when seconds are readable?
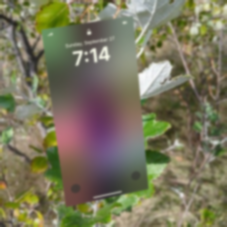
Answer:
7,14
